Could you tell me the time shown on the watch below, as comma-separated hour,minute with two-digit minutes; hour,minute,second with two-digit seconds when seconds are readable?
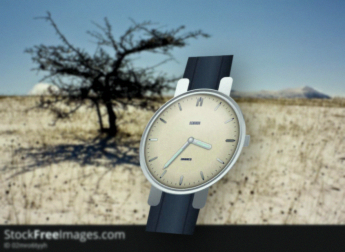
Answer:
3,36
